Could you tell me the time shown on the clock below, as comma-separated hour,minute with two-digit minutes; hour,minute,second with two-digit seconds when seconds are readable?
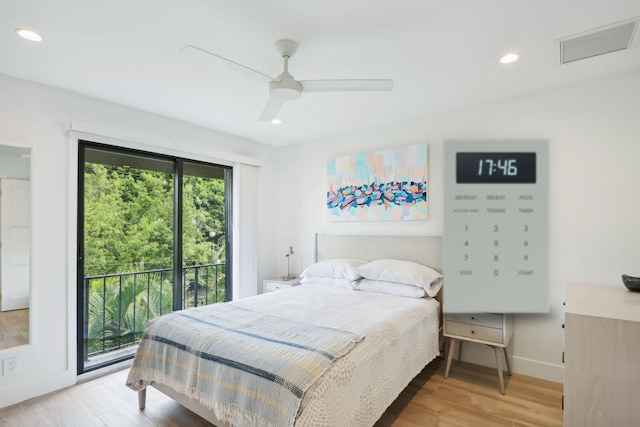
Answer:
17,46
